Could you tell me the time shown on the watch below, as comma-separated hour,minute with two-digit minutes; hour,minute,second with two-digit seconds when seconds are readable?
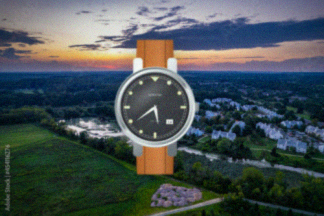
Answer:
5,39
